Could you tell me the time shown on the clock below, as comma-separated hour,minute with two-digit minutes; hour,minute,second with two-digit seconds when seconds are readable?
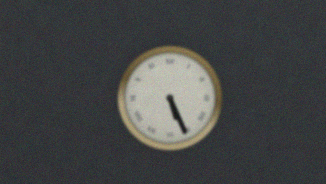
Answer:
5,26
